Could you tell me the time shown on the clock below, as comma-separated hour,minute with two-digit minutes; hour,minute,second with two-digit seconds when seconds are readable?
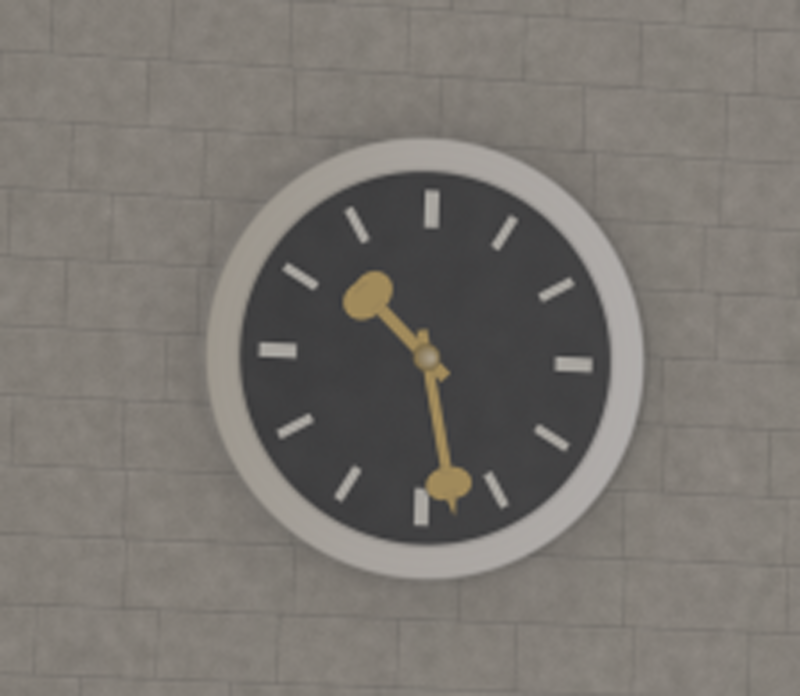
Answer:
10,28
